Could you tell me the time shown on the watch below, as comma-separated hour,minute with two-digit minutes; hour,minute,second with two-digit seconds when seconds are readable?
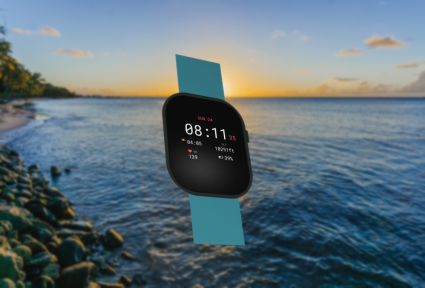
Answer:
8,11
